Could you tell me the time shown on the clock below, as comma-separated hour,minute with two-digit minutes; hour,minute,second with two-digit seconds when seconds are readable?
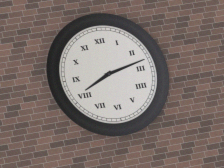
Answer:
8,13
